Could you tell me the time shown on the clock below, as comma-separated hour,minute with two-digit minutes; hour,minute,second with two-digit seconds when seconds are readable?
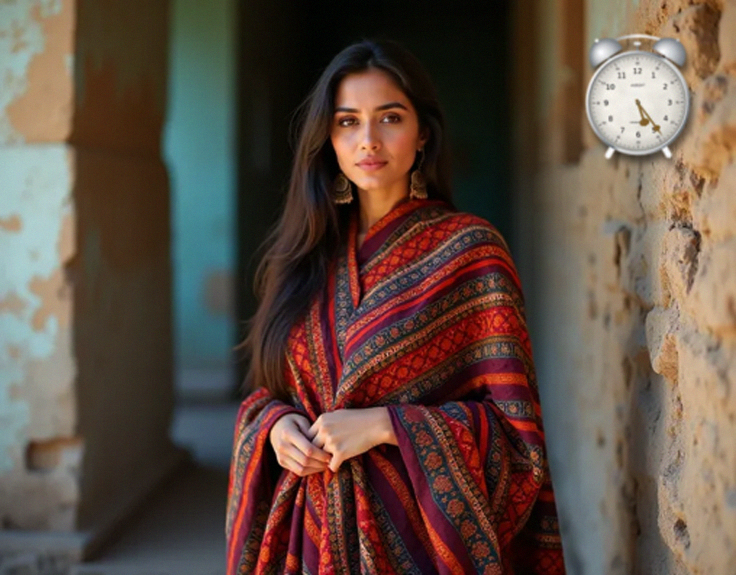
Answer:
5,24
